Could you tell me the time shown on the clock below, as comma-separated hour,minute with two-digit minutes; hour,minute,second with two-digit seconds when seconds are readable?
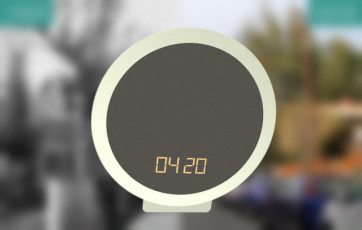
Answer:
4,20
